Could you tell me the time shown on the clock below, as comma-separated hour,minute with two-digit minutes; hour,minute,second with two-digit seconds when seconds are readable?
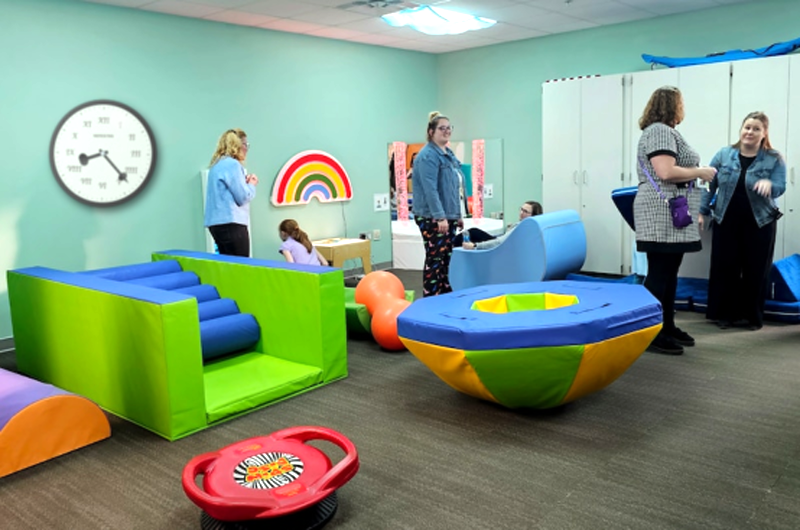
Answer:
8,23
